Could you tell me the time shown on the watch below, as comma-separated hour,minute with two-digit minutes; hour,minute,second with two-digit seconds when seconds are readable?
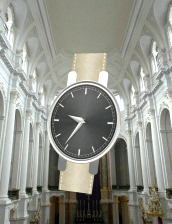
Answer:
9,36
